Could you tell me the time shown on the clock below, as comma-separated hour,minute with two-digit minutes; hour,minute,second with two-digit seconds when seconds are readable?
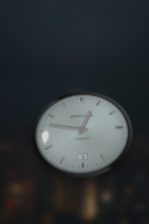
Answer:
12,47
